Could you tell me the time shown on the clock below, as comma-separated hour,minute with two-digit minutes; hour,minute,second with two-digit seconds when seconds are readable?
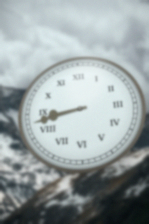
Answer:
8,43
